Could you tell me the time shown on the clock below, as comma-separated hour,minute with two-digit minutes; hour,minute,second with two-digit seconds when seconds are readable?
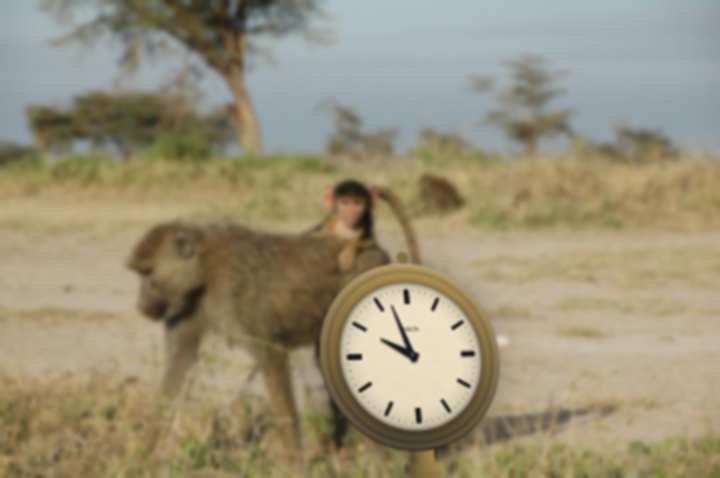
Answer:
9,57
